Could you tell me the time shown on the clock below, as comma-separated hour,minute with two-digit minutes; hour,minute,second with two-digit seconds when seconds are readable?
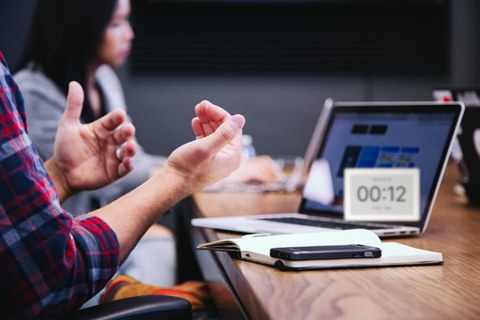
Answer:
0,12
